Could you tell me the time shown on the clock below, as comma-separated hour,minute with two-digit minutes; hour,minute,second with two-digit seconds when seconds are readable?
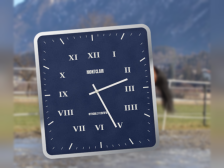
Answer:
2,26
